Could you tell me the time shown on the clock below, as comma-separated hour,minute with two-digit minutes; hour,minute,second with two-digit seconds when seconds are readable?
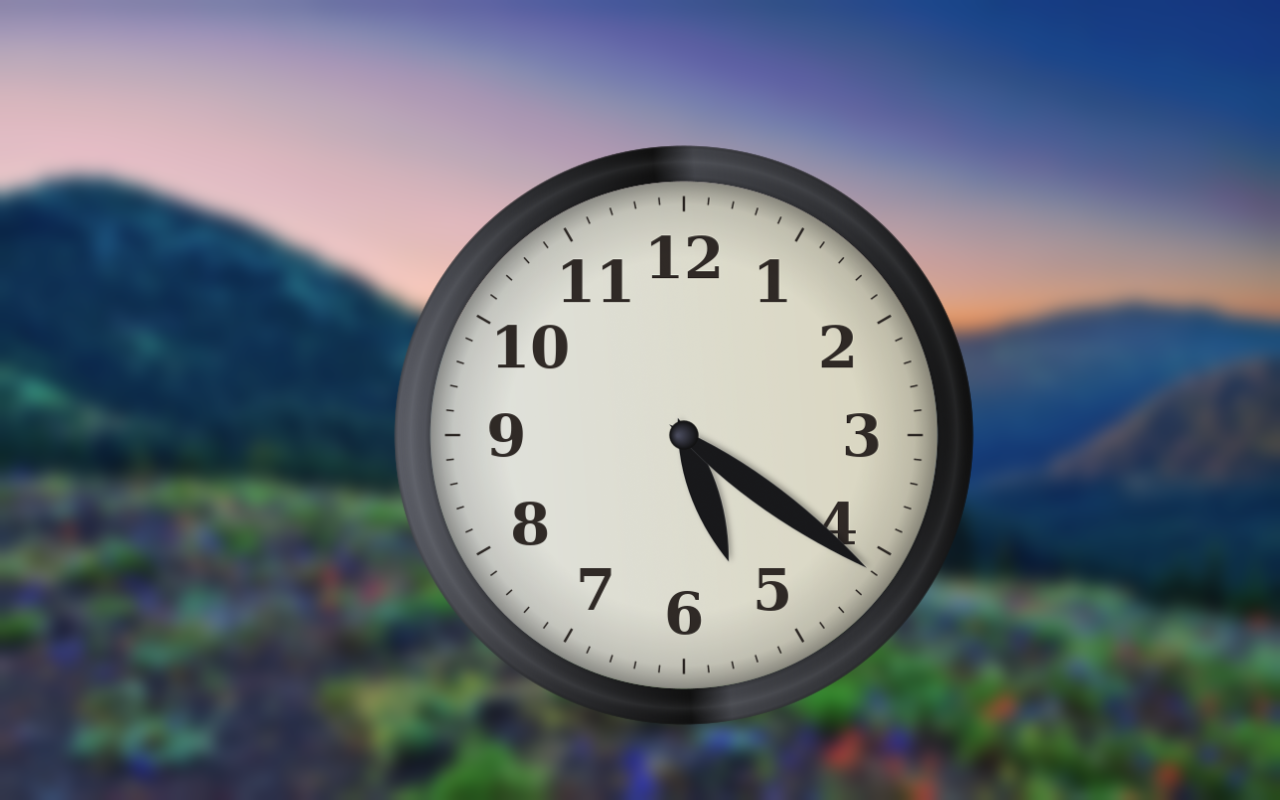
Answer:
5,21
